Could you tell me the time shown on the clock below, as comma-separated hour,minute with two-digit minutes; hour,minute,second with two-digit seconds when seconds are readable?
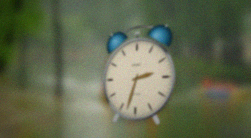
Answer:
2,33
